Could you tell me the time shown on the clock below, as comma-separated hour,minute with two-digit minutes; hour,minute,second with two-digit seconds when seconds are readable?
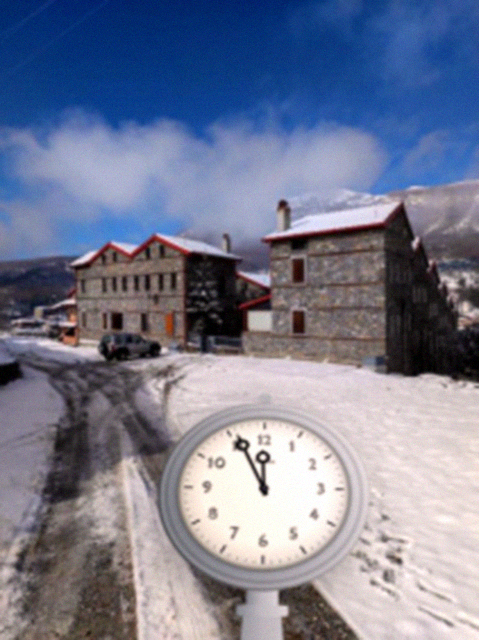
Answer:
11,56
